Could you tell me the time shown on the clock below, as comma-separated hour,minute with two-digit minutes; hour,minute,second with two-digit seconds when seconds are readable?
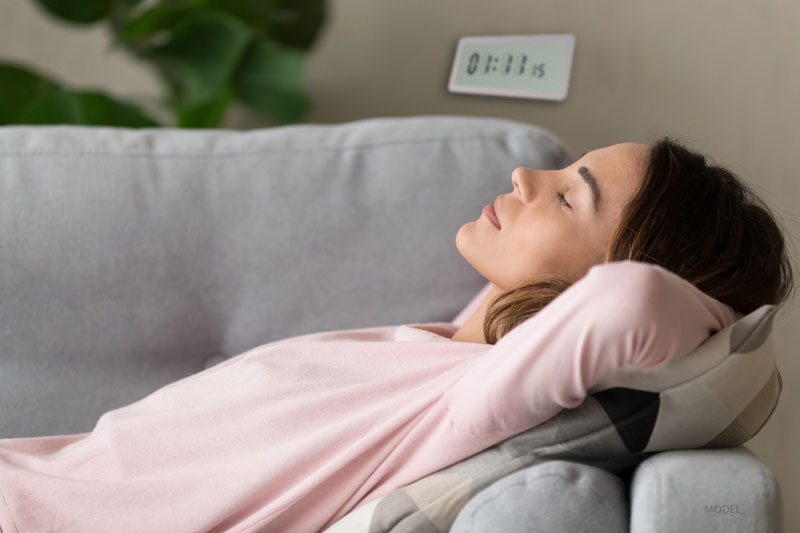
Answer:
1,11
